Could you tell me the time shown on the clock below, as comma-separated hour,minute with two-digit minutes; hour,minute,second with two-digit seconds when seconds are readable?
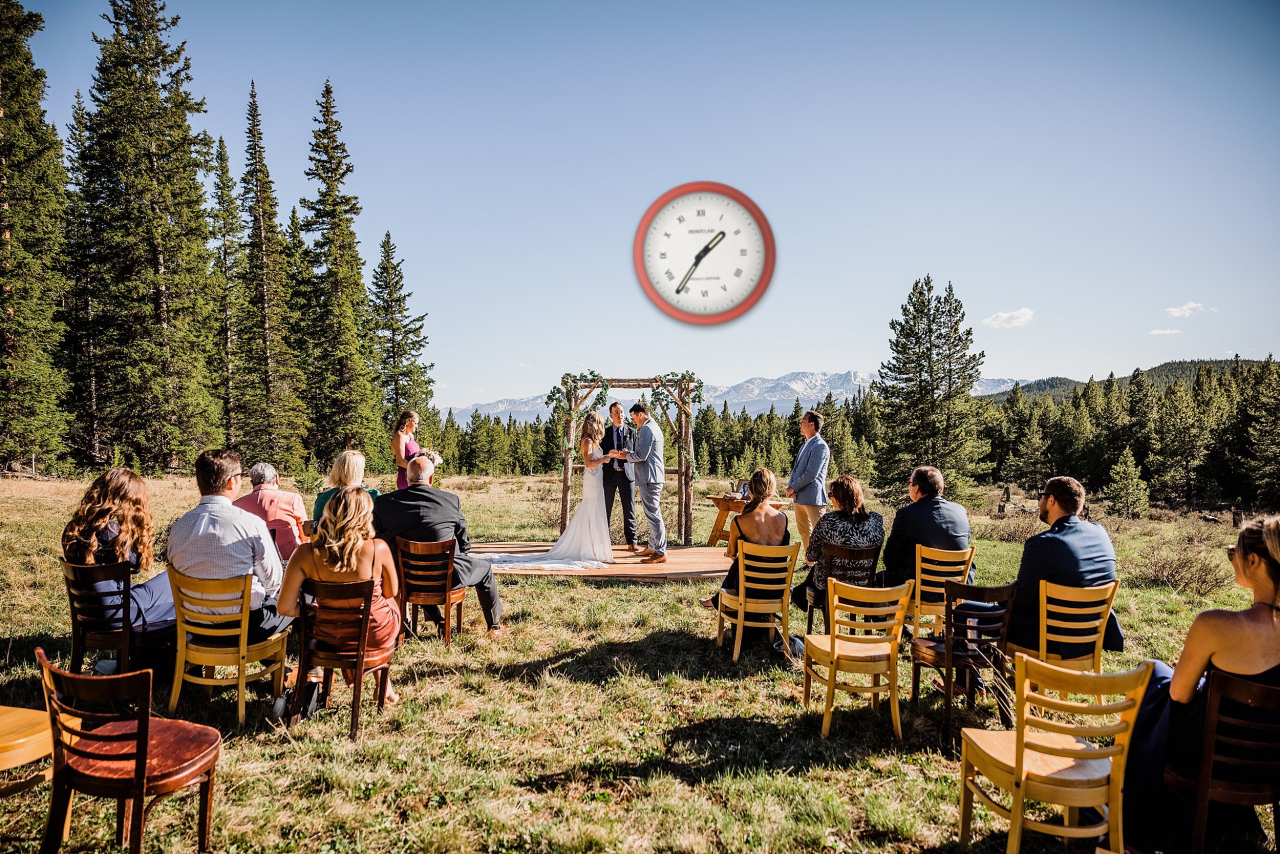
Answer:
1,36
